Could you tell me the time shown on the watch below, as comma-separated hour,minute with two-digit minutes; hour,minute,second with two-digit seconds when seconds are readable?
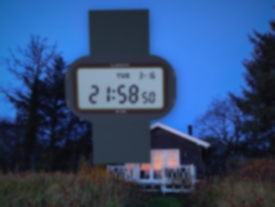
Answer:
21,58,50
